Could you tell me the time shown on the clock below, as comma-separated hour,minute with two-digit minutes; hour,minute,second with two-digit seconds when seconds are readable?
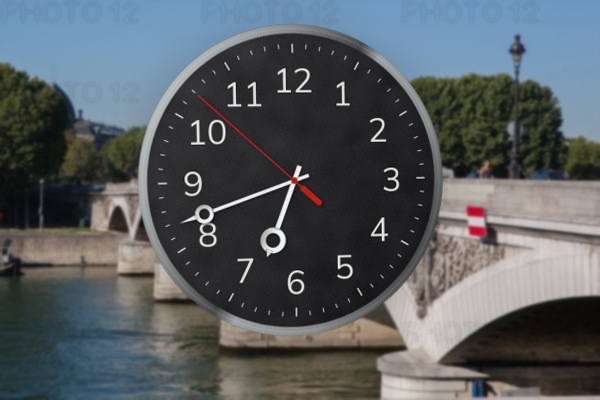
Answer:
6,41,52
